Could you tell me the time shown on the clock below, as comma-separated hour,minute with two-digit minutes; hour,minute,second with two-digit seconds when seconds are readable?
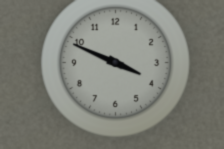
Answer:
3,49
